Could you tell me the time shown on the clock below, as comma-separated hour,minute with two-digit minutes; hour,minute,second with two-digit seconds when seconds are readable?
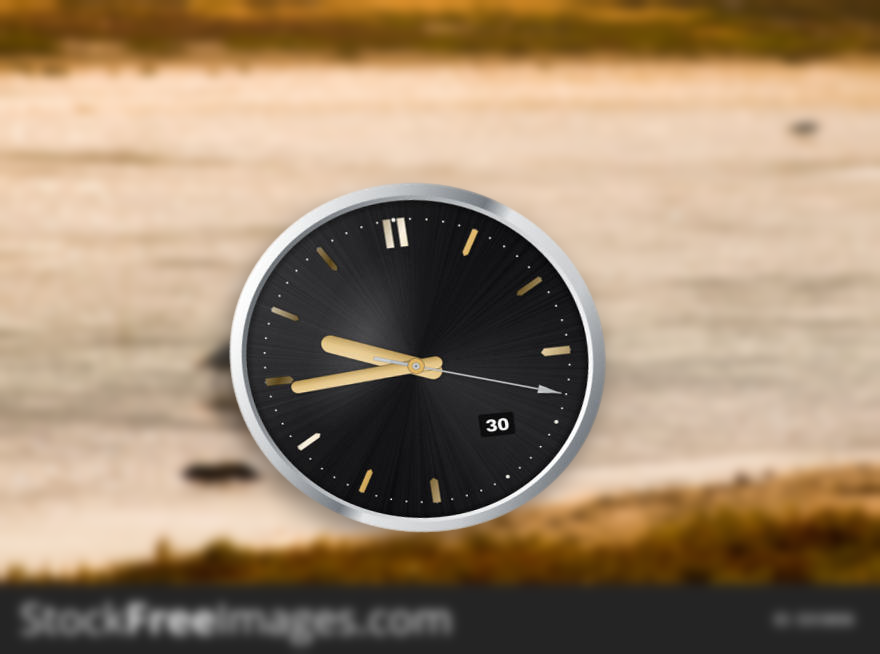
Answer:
9,44,18
